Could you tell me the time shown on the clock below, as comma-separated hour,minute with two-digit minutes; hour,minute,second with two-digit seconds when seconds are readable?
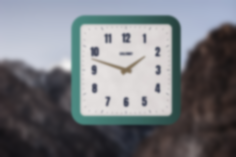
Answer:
1,48
